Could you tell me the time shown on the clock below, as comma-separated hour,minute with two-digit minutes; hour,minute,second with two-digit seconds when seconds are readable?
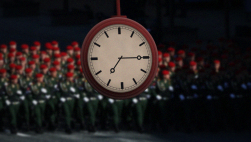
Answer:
7,15
